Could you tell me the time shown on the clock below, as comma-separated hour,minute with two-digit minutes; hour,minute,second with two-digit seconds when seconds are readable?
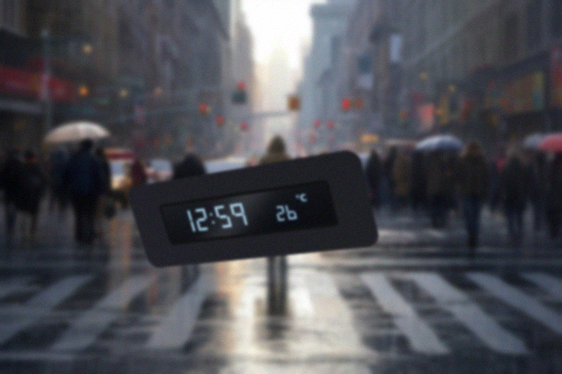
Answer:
12,59
